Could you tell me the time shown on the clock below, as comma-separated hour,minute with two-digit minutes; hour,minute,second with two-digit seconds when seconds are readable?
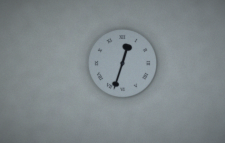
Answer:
12,33
